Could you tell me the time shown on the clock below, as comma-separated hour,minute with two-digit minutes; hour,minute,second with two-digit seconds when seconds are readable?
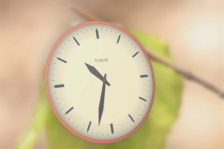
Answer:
10,33
